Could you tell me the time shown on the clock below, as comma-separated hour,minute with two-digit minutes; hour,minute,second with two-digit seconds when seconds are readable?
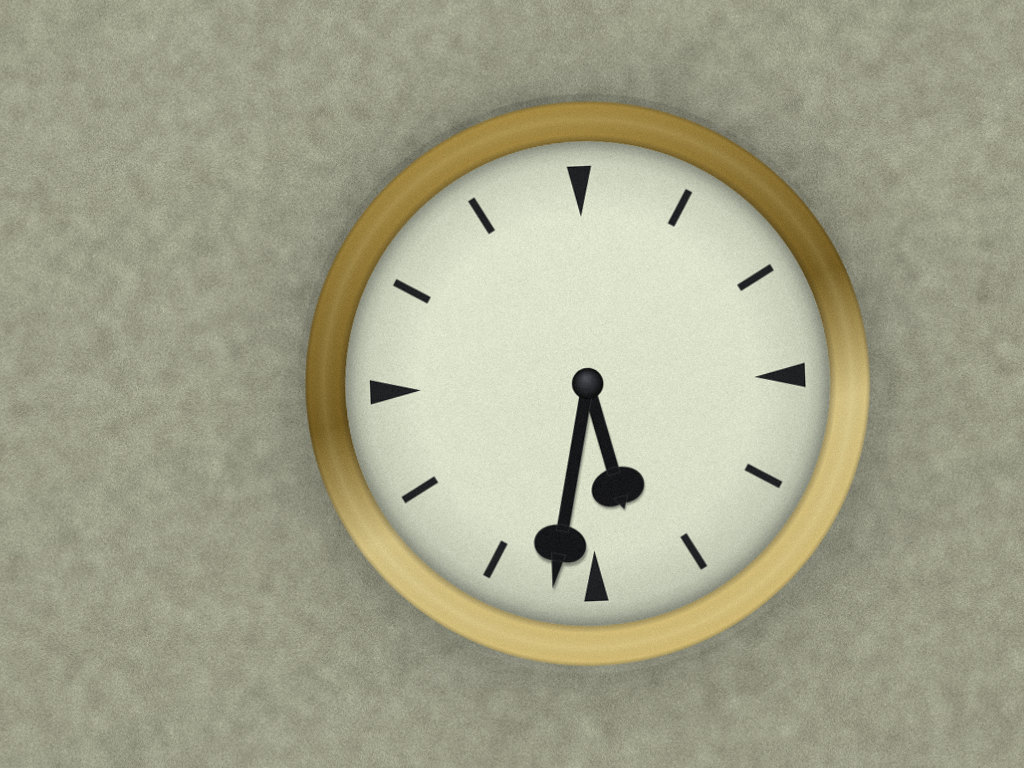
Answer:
5,32
